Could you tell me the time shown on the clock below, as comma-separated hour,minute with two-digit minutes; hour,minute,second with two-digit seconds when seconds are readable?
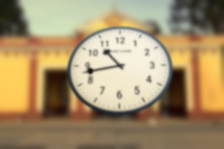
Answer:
10,43
